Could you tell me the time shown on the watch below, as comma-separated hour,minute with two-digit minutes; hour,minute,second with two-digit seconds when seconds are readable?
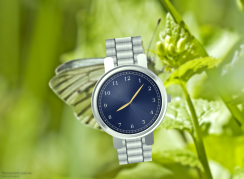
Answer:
8,07
